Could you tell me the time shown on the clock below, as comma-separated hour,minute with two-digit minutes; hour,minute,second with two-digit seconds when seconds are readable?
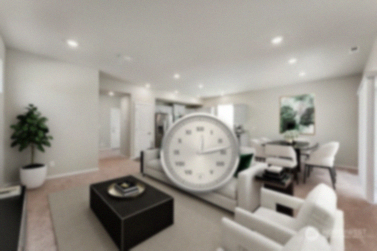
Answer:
12,13
